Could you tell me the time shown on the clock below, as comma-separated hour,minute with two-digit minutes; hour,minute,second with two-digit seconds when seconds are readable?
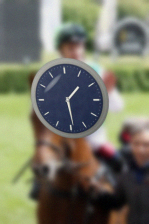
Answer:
1,29
